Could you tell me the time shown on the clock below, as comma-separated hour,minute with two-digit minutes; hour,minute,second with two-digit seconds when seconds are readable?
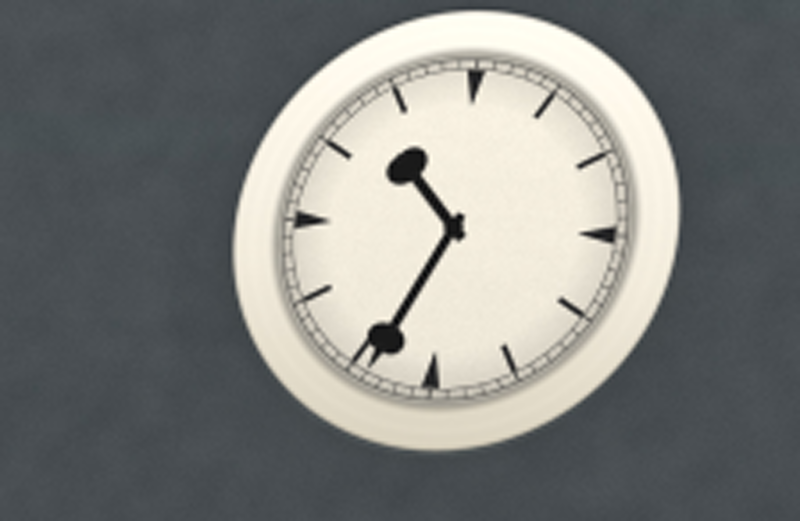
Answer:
10,34
